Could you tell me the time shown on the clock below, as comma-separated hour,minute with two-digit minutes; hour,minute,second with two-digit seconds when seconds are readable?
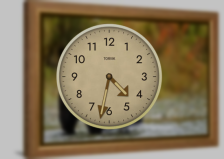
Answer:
4,32
